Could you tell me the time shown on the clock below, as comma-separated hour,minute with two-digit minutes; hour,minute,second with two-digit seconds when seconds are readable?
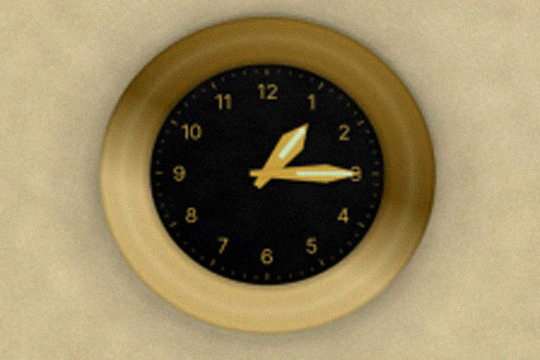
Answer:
1,15
